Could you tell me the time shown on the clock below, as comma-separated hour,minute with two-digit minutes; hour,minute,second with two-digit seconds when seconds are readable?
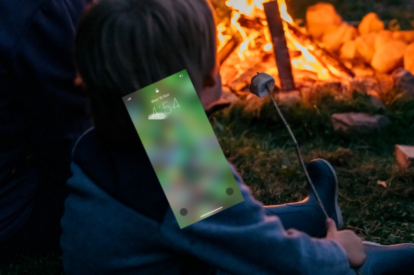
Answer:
4,54
